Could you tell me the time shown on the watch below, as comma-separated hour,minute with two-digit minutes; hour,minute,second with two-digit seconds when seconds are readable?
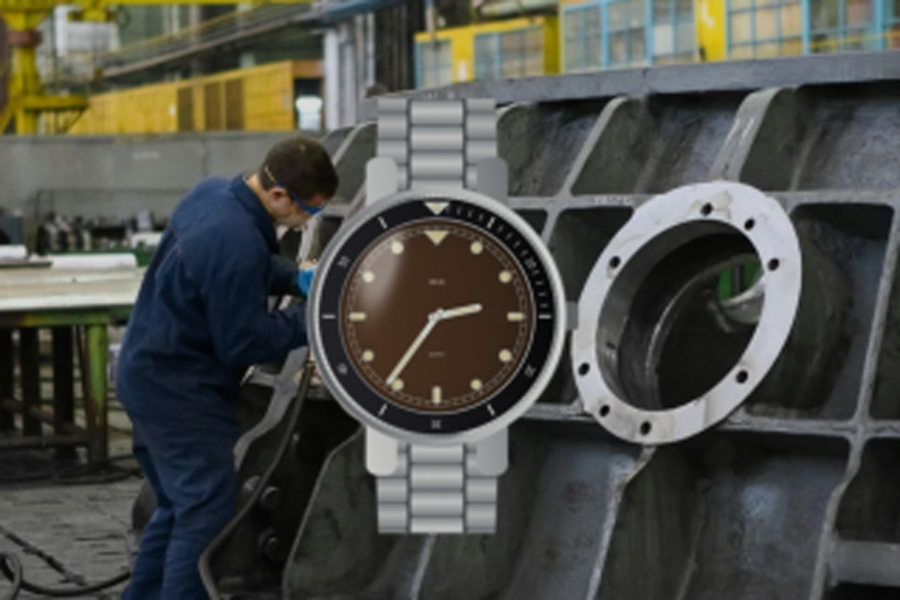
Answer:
2,36
